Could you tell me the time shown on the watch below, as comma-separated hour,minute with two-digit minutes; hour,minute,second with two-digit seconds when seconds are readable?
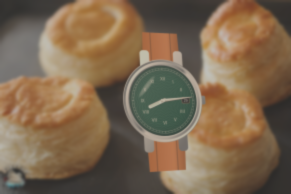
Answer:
8,14
